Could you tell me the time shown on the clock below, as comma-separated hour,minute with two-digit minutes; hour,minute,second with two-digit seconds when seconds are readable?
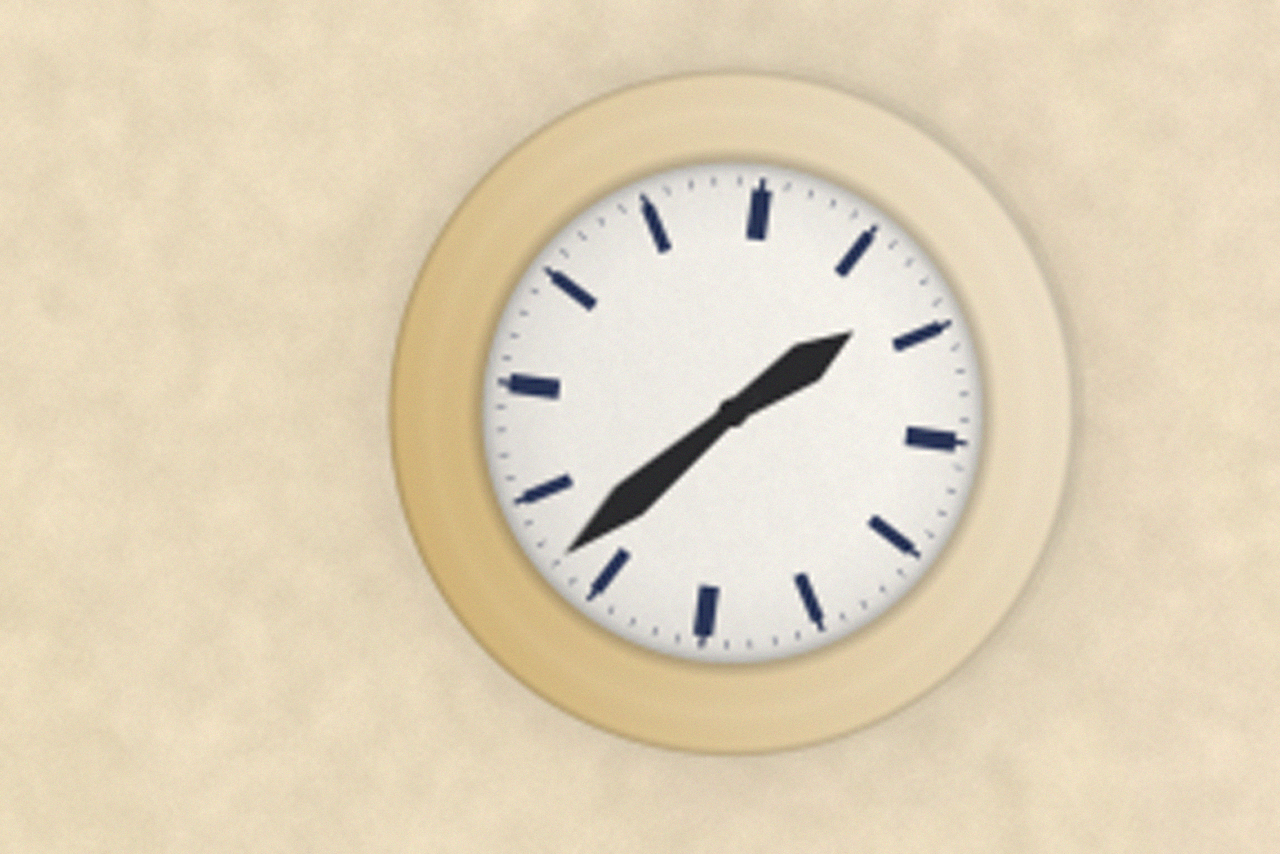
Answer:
1,37
